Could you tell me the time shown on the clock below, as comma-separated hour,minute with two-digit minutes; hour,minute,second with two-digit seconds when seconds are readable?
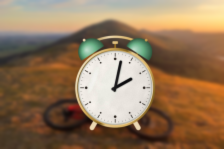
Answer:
2,02
